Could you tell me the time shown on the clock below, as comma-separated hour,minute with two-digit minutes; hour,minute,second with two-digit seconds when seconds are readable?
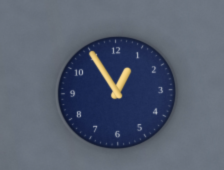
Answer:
12,55
